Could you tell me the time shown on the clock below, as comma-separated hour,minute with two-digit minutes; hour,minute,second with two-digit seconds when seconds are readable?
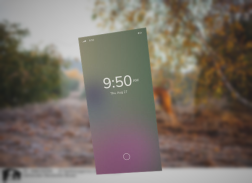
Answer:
9,50
